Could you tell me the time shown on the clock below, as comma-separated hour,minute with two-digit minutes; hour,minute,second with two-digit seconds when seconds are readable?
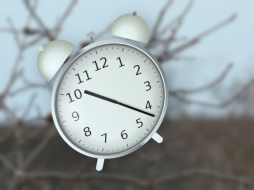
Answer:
10,22
